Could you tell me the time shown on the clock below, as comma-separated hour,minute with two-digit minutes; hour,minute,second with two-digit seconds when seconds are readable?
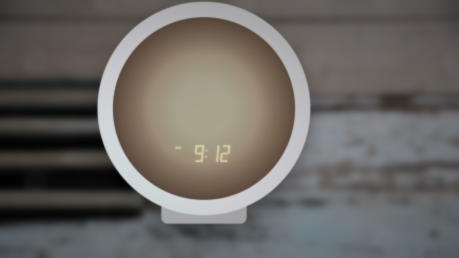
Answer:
9,12
